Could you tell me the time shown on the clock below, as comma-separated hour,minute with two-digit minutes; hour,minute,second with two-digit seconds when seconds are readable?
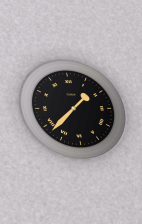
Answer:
1,38
